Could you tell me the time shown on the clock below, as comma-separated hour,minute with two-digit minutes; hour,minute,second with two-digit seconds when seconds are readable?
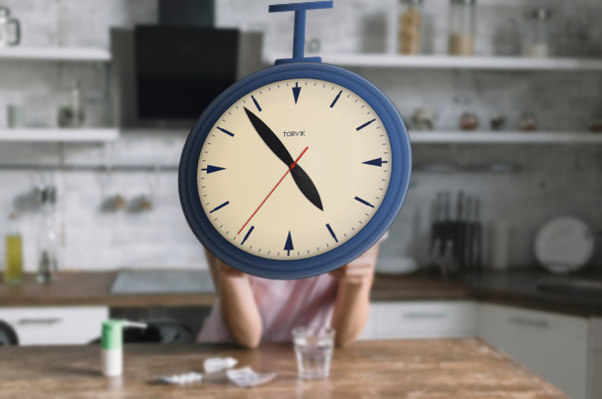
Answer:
4,53,36
